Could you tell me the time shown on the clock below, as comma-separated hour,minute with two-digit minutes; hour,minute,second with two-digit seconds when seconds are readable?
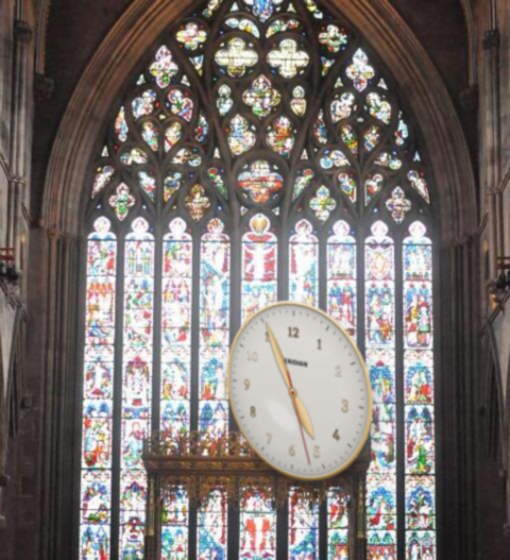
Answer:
4,55,27
